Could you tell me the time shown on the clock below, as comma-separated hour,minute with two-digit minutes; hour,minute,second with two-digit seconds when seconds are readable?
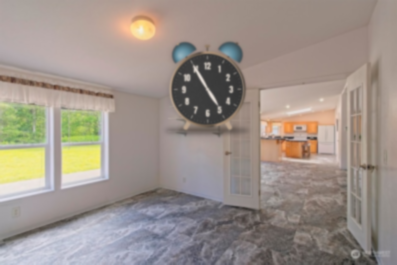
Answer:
4,55
